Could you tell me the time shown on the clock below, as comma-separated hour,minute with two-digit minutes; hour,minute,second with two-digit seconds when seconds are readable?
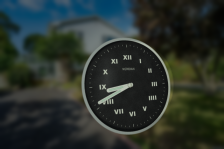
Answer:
8,41
